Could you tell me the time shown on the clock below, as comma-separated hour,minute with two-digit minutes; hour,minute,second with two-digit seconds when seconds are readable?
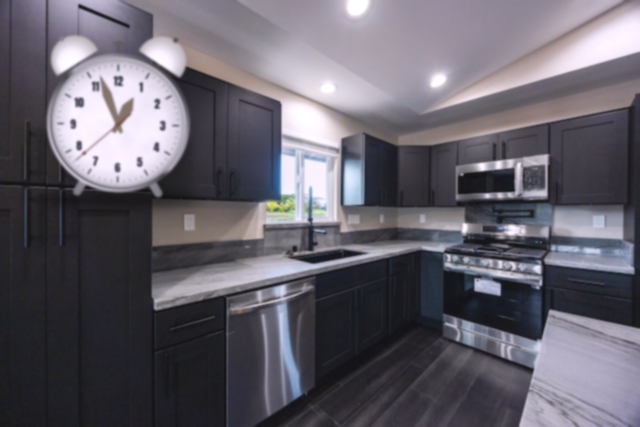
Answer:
12,56,38
